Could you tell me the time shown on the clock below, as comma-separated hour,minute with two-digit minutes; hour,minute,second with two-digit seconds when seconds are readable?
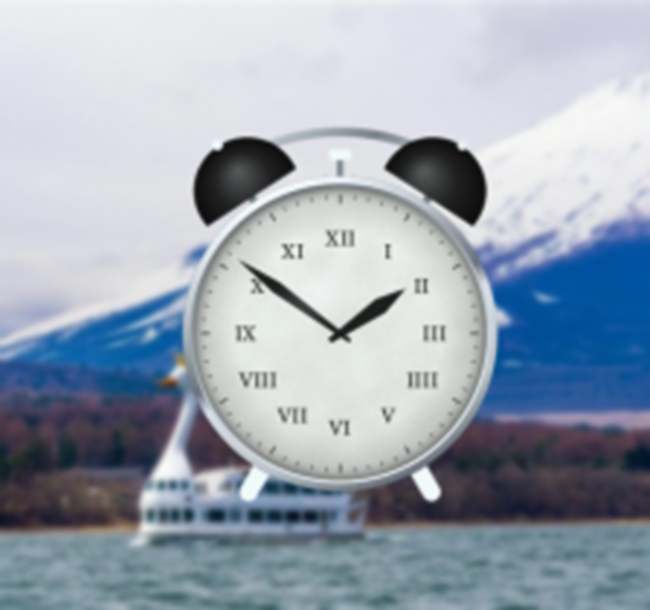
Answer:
1,51
